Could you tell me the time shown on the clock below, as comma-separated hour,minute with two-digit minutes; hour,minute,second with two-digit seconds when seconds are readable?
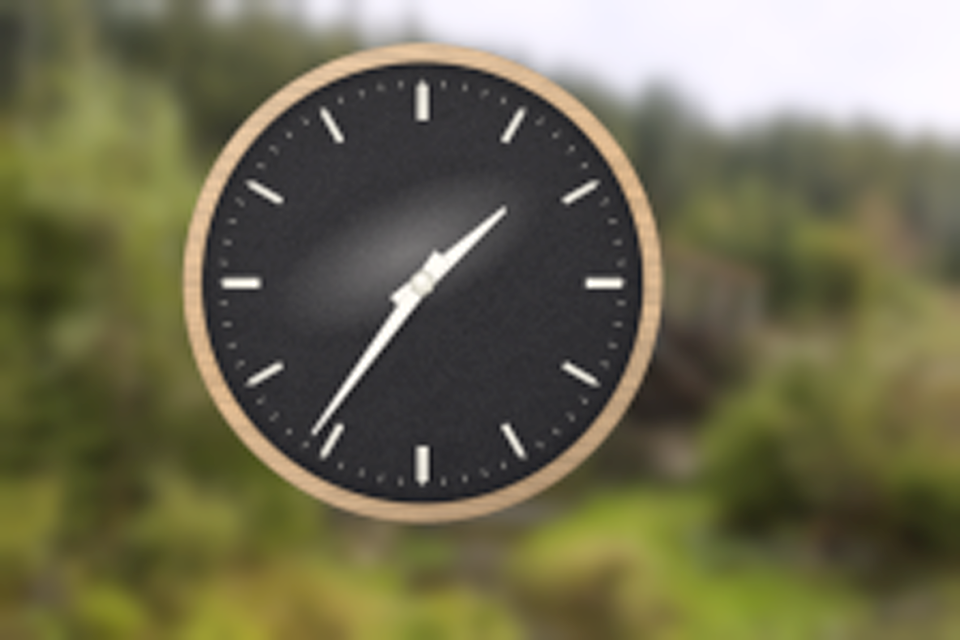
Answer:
1,36
